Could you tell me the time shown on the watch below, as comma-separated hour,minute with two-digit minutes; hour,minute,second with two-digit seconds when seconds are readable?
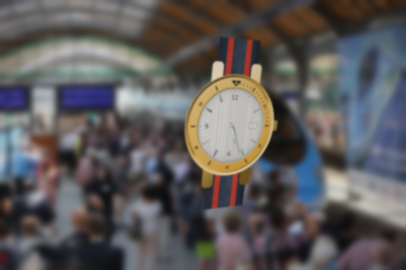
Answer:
5,26
